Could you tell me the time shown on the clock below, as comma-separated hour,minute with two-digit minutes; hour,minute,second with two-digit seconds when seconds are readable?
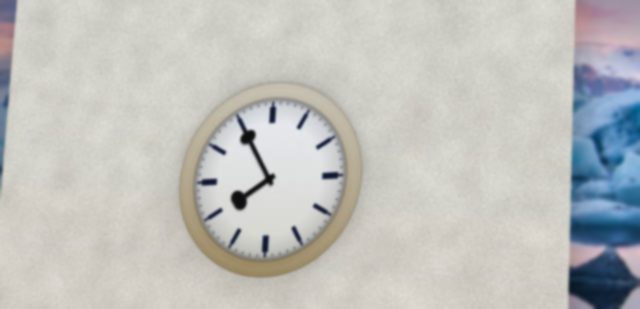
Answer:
7,55
